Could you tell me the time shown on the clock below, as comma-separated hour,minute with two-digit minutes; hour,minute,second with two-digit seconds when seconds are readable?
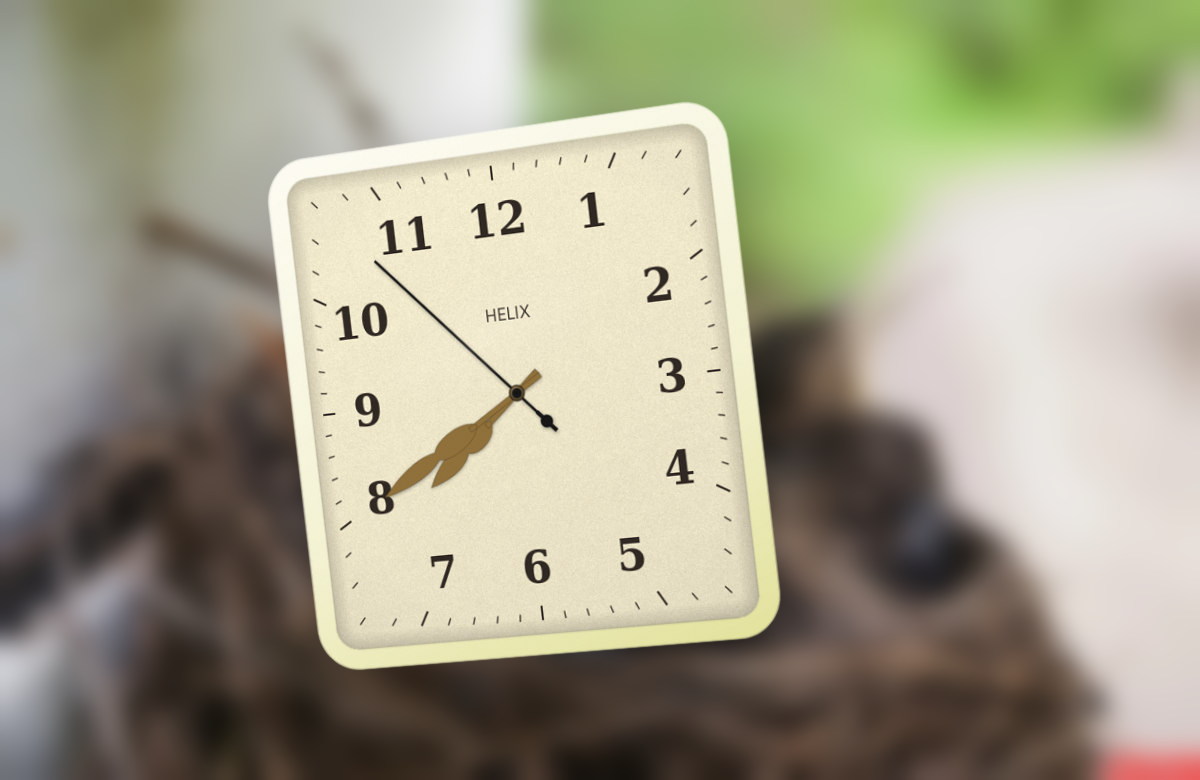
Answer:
7,39,53
